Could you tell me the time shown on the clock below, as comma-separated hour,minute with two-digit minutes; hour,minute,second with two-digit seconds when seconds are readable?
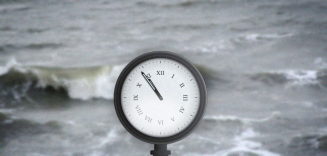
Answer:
10,54
